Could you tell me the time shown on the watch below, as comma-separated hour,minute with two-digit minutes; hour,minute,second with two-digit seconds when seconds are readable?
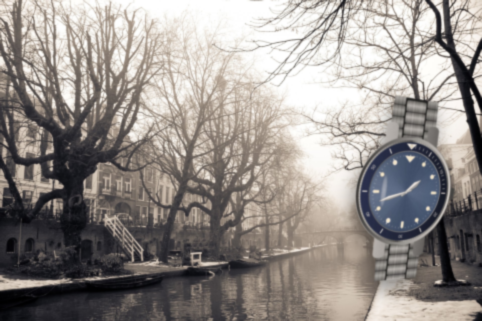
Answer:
1,42
